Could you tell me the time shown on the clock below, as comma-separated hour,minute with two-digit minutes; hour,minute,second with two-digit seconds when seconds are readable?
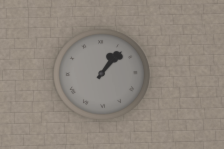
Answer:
1,07
